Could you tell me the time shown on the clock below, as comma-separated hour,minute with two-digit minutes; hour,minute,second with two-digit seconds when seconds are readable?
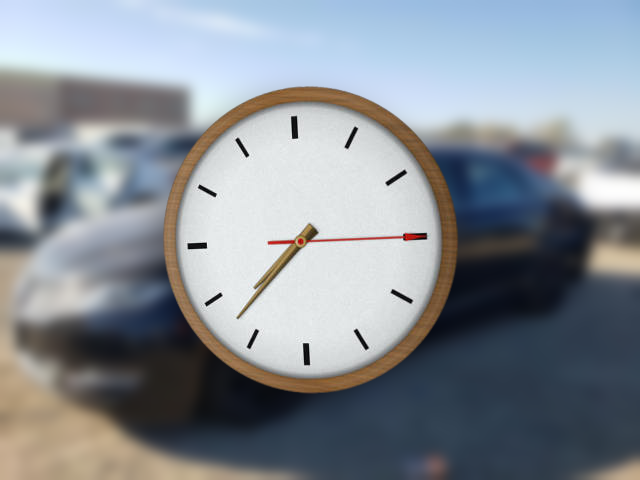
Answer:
7,37,15
